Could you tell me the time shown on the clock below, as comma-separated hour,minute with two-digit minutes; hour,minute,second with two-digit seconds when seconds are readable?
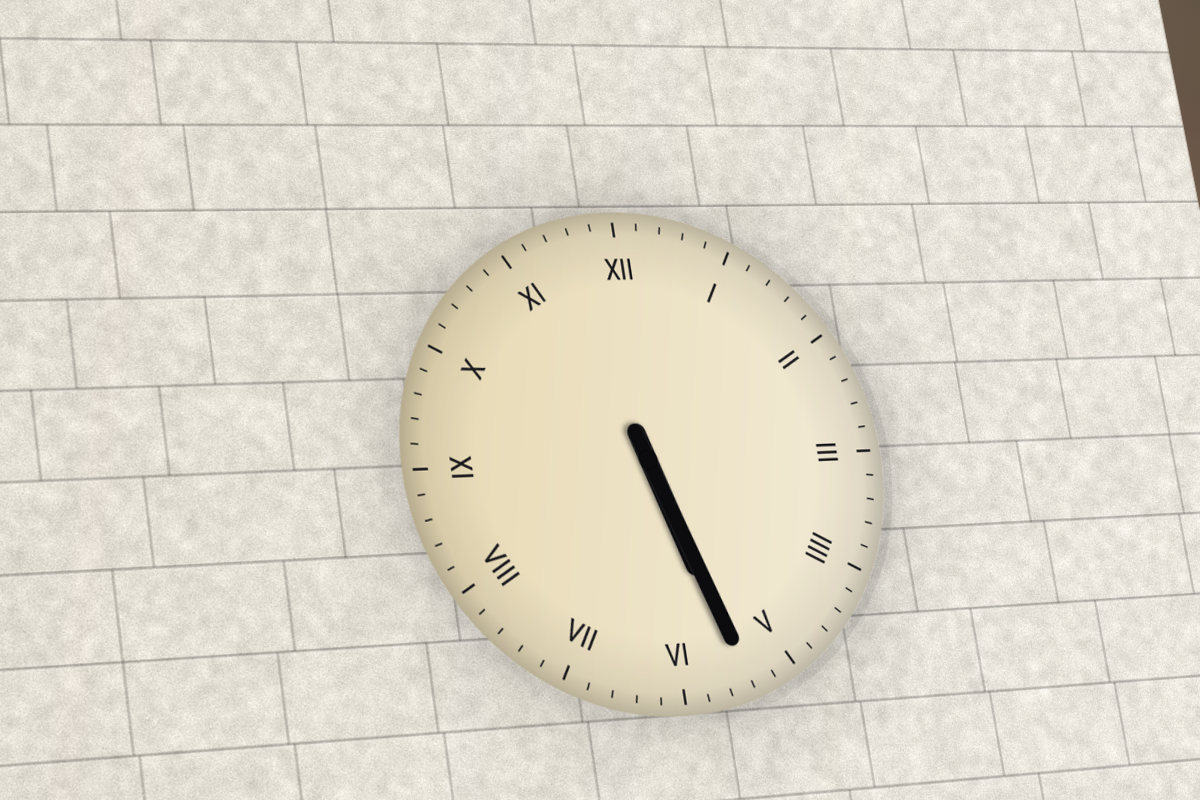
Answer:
5,27
